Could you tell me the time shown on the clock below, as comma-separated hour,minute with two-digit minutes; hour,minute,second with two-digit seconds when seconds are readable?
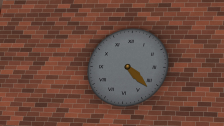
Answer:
4,22
